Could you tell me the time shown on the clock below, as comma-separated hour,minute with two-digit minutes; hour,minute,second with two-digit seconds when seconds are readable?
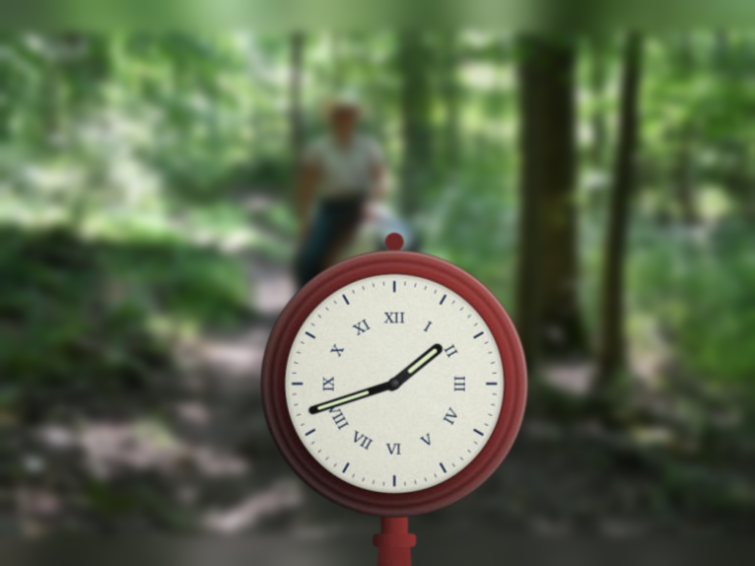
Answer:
1,42
